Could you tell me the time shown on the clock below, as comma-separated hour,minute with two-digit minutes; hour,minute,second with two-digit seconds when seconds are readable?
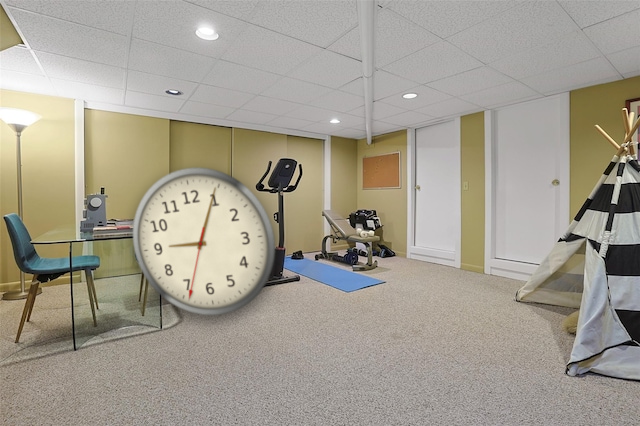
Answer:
9,04,34
